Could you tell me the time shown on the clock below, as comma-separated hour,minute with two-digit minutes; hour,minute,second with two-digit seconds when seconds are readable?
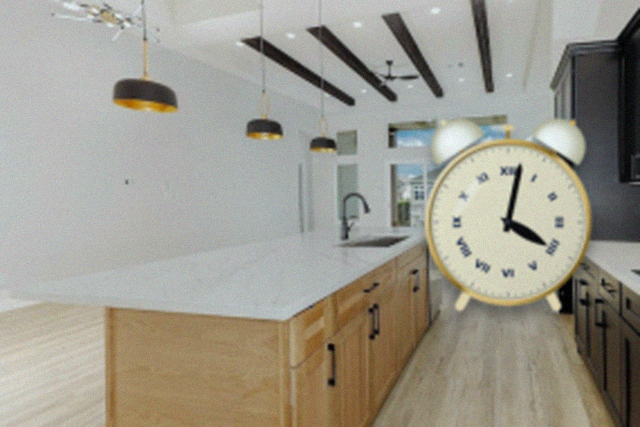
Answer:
4,02
